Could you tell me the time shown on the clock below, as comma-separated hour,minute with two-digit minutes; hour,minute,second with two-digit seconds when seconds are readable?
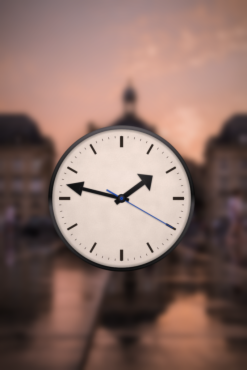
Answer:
1,47,20
